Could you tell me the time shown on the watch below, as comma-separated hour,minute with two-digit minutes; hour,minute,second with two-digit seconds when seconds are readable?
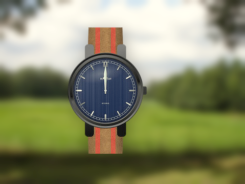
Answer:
12,00
